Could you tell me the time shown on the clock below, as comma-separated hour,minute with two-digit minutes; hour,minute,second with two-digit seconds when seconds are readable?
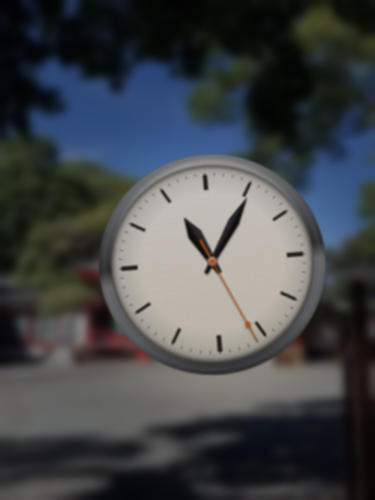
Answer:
11,05,26
